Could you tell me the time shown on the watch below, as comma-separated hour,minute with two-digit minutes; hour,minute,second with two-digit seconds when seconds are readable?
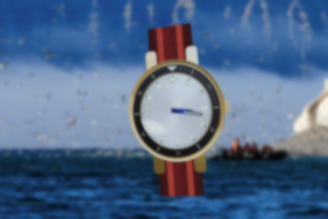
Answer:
3,17
